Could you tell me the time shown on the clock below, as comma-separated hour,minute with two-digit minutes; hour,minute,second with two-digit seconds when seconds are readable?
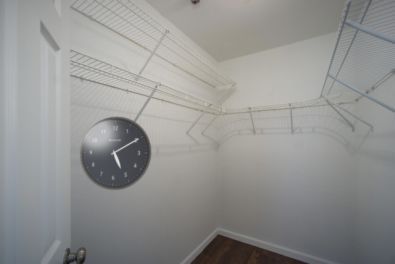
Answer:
5,10
